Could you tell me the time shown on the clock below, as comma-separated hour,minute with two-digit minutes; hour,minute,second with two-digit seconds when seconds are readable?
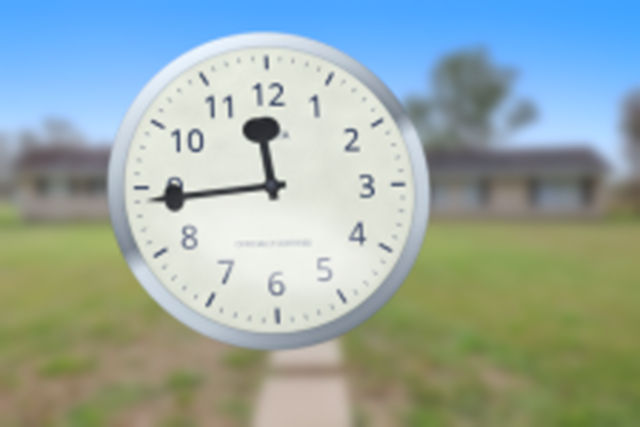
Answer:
11,44
